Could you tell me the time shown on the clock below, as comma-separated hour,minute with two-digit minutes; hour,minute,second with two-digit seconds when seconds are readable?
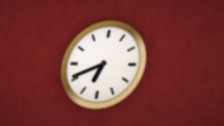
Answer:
6,41
